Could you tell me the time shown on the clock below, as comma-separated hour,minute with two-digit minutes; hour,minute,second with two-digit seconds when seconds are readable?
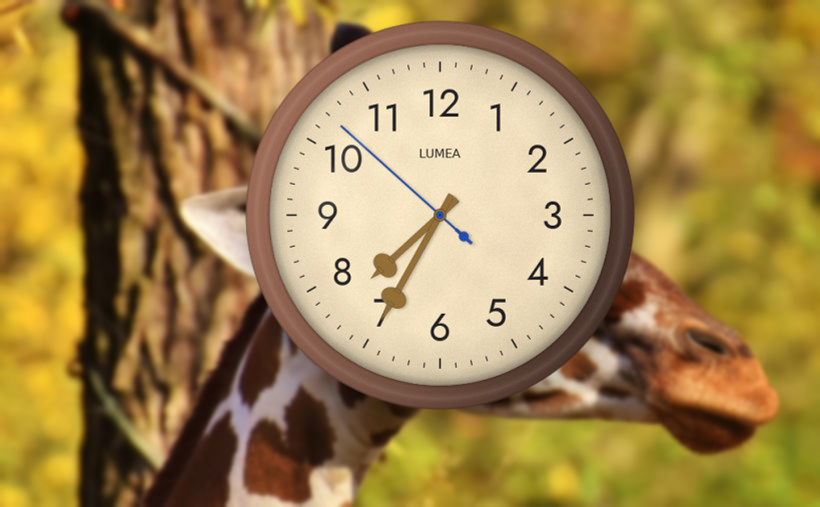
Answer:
7,34,52
